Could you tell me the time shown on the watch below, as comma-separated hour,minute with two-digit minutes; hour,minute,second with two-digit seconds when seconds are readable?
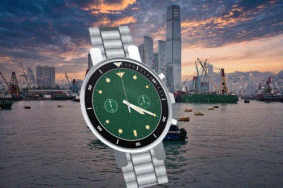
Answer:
4,20
